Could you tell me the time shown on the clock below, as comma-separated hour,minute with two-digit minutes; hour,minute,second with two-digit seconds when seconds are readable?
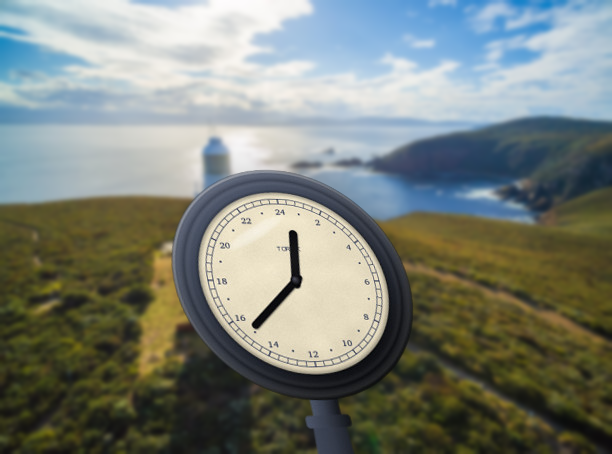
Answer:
0,38
